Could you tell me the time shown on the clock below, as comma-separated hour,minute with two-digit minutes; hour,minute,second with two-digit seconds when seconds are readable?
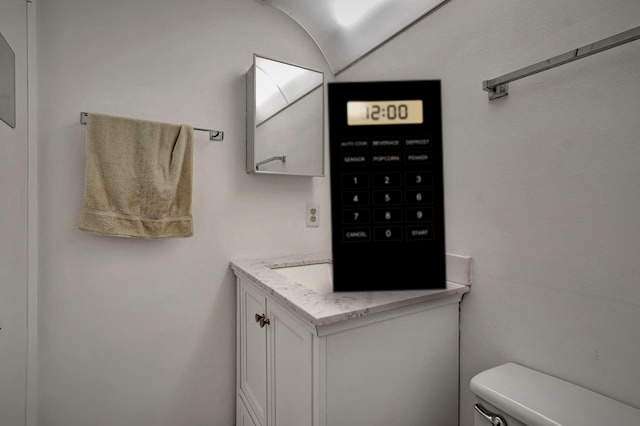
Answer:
12,00
